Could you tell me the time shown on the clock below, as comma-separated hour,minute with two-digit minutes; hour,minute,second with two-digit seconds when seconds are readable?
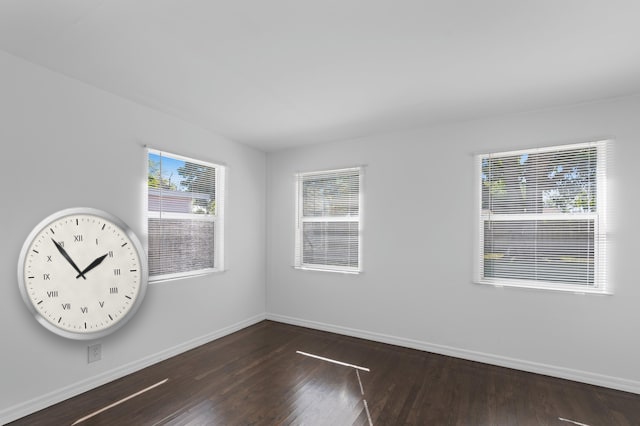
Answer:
1,54
